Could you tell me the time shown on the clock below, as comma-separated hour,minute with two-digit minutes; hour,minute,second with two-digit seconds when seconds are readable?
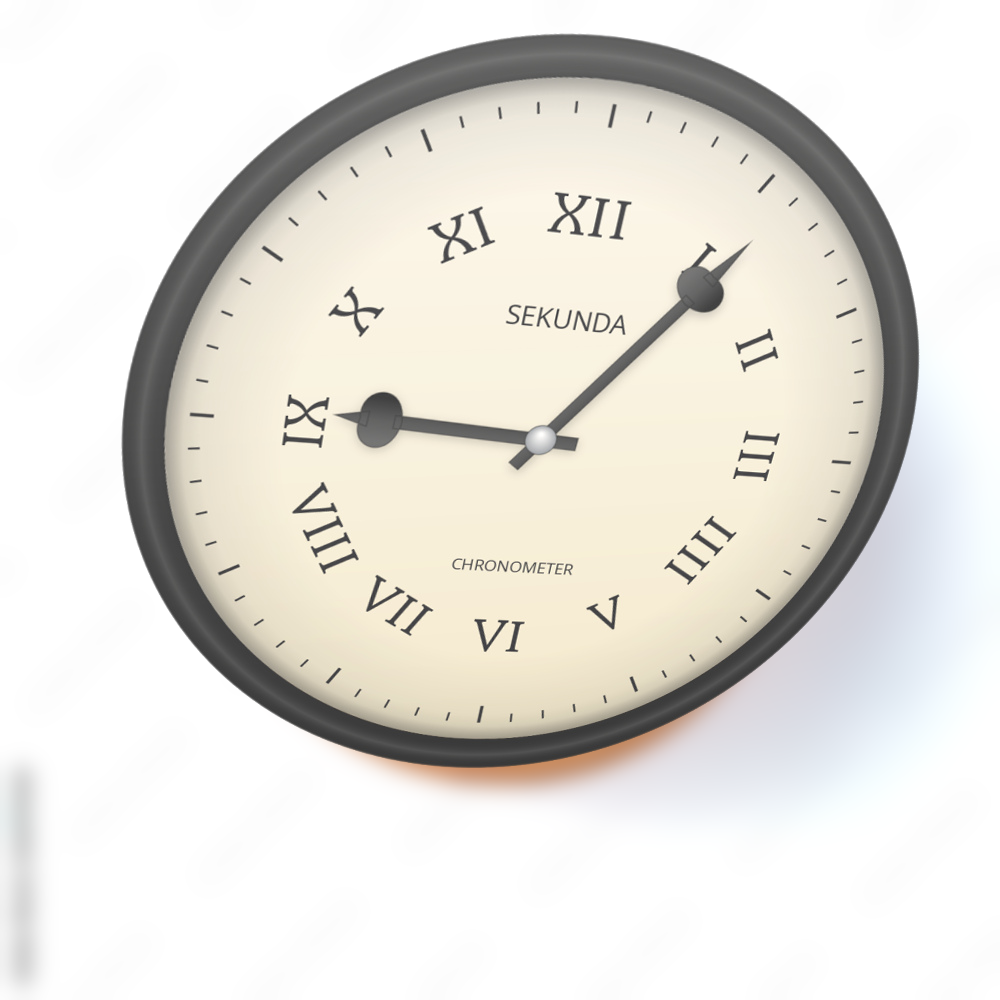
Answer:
9,06
